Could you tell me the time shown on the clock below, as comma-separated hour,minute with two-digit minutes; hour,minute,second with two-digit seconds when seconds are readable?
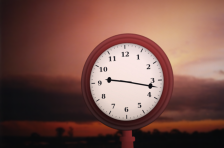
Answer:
9,17
